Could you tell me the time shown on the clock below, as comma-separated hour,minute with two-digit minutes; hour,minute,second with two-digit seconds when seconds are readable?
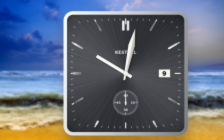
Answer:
10,02
